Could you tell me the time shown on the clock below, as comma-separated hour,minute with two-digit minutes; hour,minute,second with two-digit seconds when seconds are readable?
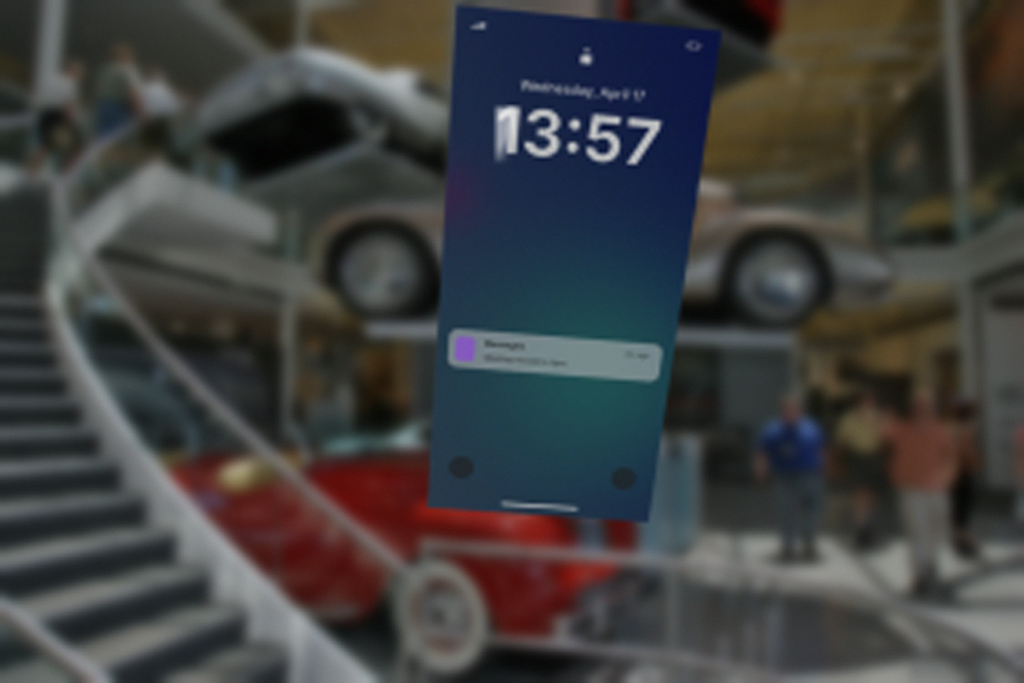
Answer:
13,57
